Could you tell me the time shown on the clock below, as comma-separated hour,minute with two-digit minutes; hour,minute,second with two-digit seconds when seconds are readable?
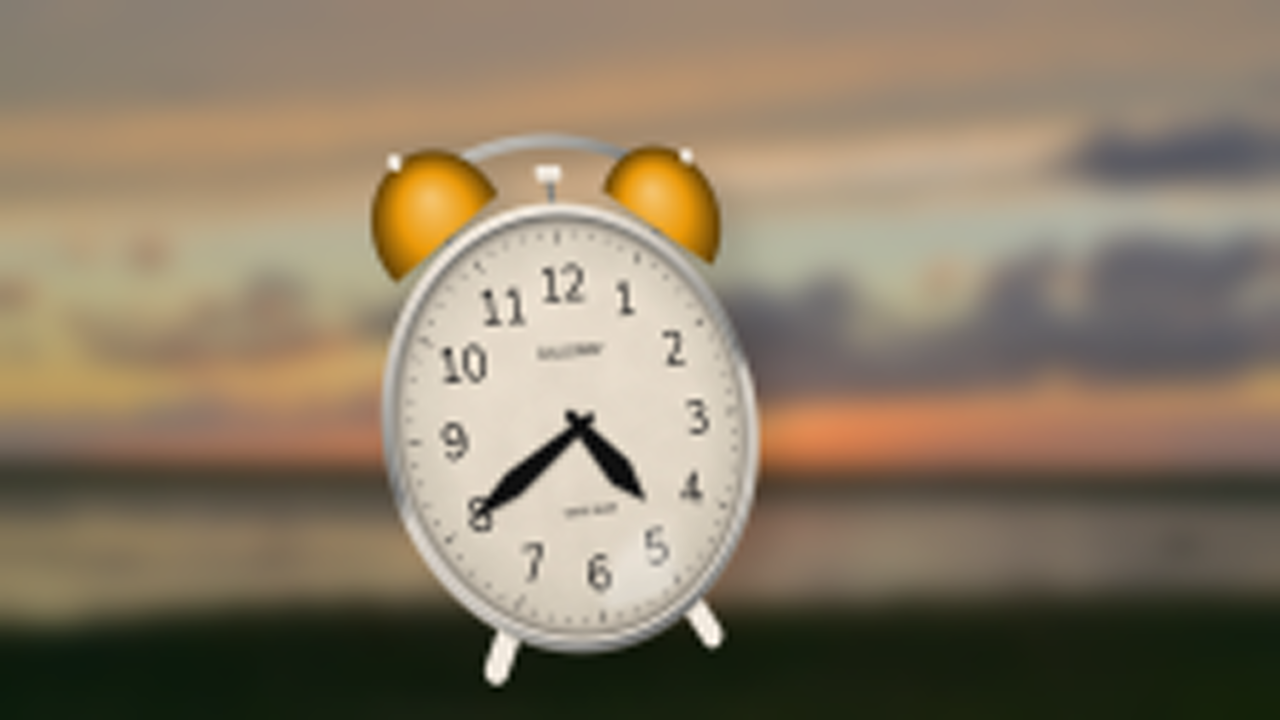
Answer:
4,40
